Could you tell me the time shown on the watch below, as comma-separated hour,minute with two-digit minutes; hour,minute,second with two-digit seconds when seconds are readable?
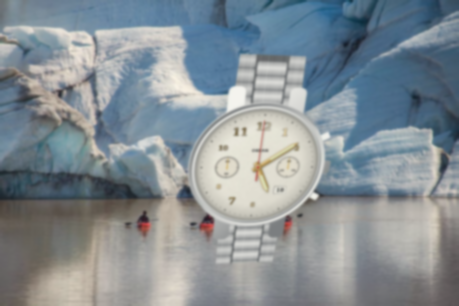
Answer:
5,09
